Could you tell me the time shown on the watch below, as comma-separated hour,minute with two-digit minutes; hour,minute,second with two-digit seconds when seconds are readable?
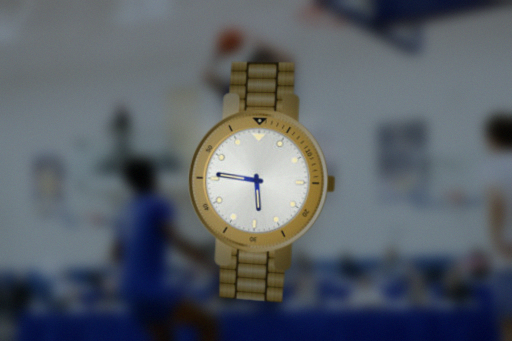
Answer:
5,46
